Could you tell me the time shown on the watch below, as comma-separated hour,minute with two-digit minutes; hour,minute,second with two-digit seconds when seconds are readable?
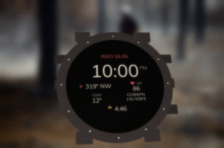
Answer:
10,00
